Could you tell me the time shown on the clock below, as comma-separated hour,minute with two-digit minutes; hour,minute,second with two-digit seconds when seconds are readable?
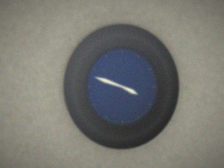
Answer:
3,48
